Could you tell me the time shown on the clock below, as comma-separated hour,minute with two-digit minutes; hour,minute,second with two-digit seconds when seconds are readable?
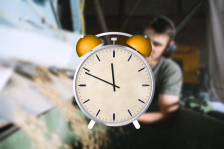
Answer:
11,49
